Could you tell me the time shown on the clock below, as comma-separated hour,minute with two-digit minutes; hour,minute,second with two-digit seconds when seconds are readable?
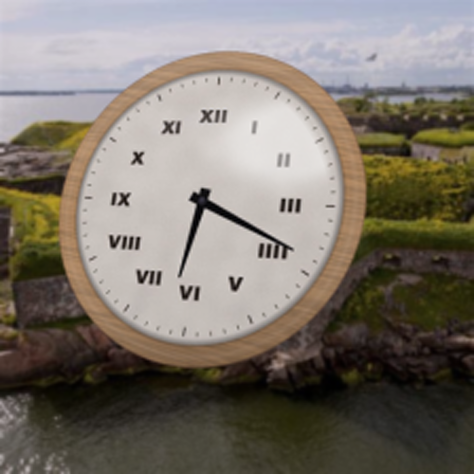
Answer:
6,19
